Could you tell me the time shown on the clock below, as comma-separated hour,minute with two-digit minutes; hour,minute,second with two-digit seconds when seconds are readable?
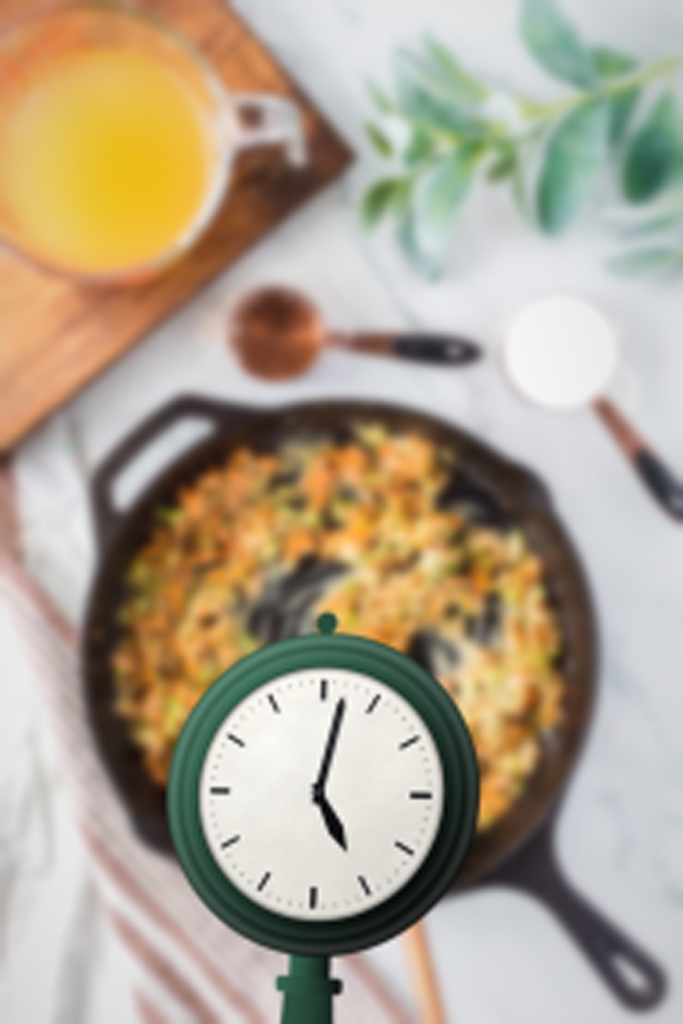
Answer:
5,02
